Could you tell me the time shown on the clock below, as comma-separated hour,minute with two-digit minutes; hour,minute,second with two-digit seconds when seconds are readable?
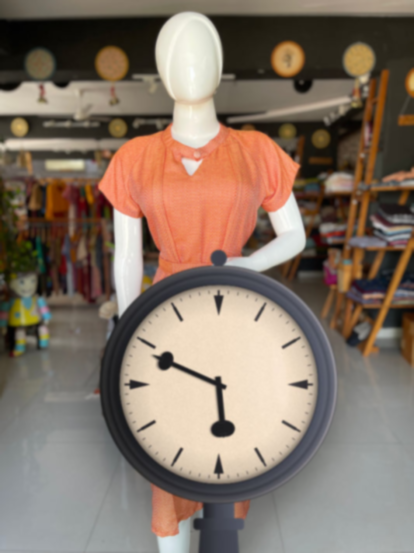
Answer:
5,49
